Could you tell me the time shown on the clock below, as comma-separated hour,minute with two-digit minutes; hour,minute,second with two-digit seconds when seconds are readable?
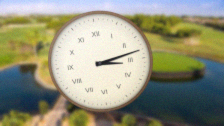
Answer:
3,13
